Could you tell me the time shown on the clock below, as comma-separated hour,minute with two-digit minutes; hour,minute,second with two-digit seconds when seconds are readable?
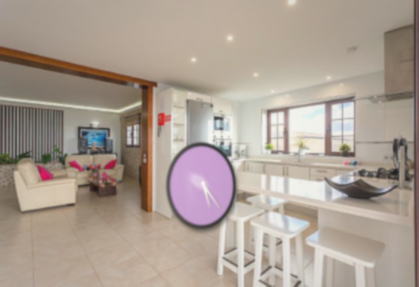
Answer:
5,23
